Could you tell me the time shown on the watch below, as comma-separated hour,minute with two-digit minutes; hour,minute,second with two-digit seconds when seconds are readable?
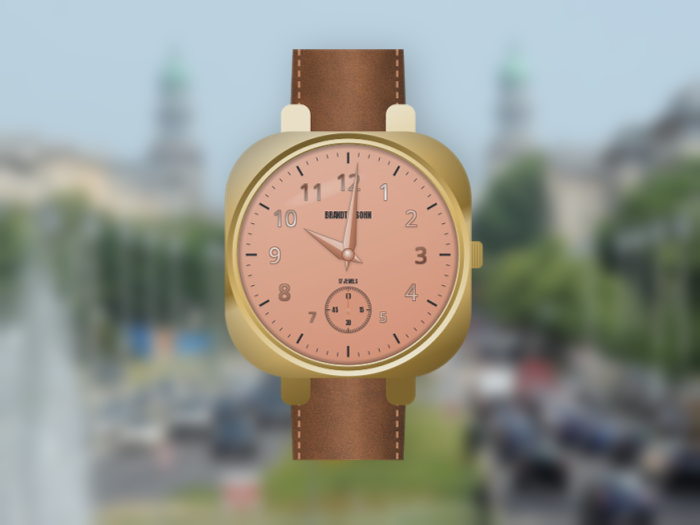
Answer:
10,01
